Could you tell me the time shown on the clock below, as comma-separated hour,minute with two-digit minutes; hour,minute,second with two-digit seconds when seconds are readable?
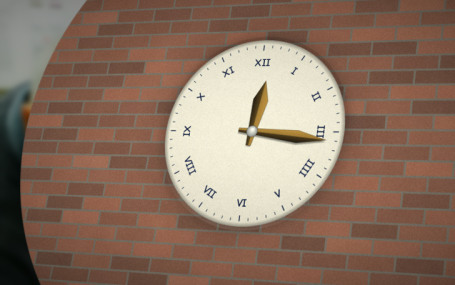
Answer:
12,16
